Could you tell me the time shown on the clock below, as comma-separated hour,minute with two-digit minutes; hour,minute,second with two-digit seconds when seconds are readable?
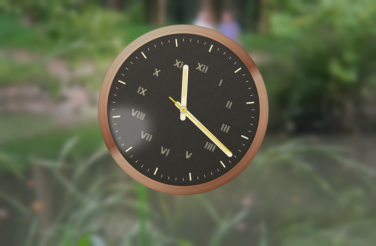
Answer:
11,18,18
